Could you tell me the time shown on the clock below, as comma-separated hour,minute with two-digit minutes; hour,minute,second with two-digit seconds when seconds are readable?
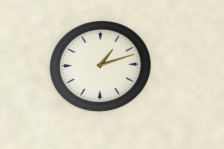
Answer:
1,12
